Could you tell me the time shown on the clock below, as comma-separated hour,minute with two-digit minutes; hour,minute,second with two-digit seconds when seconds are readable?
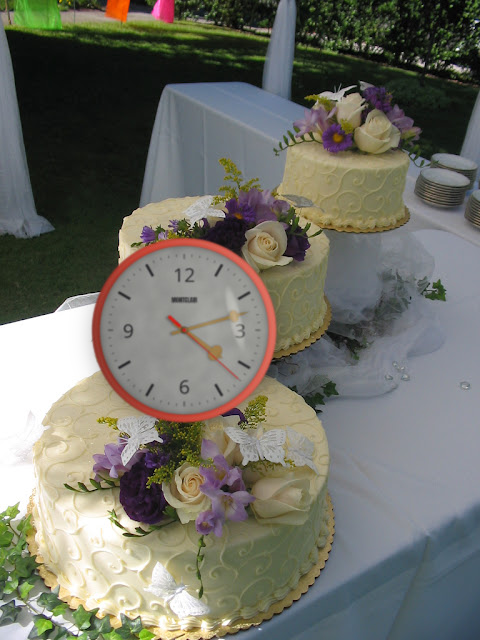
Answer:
4,12,22
